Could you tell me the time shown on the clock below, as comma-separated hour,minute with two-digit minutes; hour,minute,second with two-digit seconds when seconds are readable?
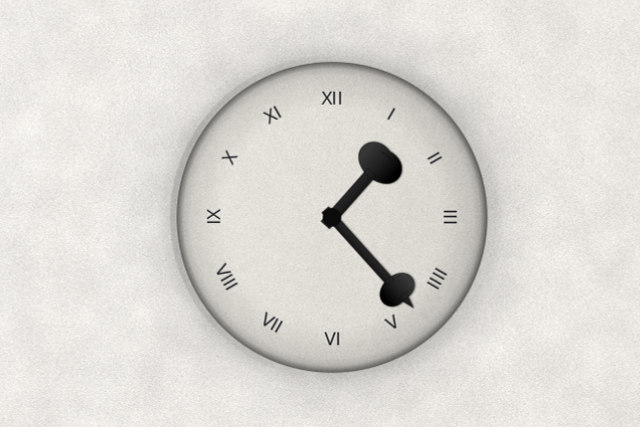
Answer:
1,23
